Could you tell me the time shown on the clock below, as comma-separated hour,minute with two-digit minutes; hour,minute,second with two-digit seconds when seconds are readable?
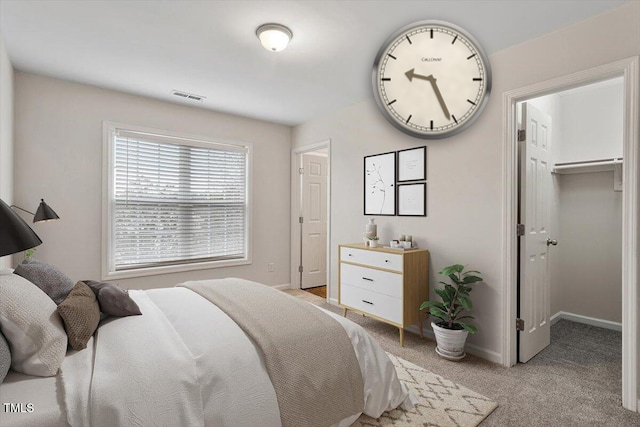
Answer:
9,26
